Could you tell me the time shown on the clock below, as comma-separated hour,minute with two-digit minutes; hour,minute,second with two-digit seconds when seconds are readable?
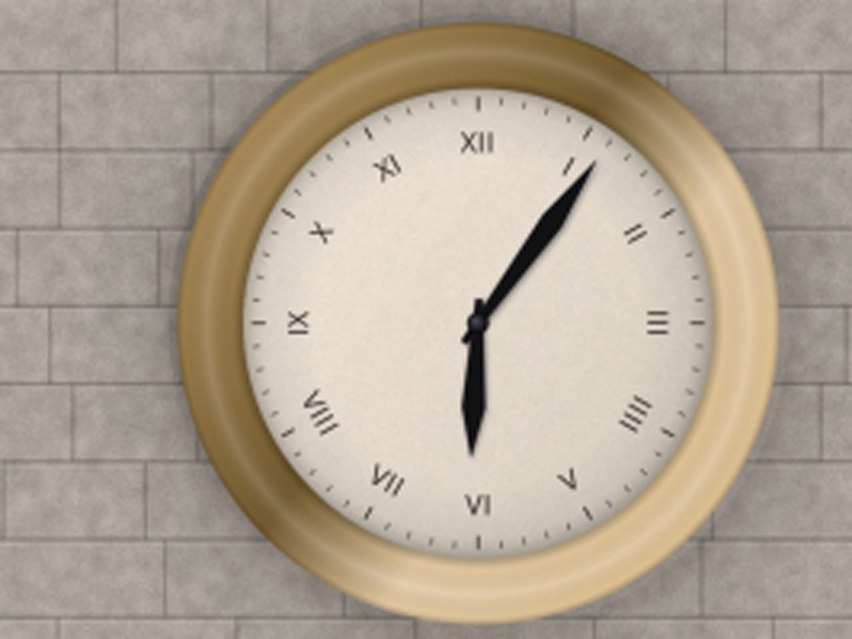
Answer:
6,06
